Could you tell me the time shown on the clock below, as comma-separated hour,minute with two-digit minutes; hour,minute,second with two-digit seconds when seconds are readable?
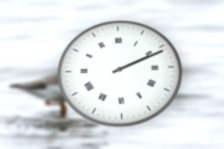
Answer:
2,11
